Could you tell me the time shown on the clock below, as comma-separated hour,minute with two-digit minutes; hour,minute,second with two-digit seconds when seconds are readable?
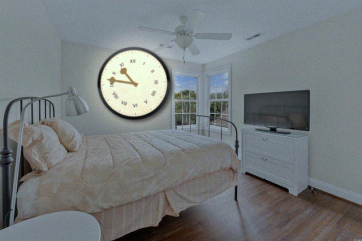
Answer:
10,47
